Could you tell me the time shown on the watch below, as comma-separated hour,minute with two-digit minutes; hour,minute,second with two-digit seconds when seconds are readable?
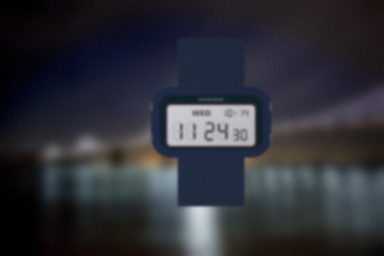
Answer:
11,24,30
